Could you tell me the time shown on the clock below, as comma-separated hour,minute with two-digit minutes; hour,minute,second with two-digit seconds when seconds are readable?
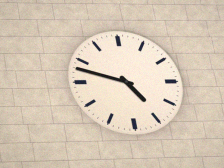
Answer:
4,48
